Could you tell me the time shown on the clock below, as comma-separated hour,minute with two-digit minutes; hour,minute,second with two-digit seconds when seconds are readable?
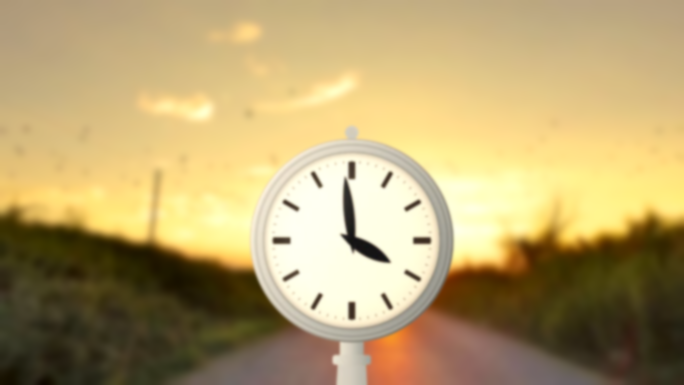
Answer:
3,59
